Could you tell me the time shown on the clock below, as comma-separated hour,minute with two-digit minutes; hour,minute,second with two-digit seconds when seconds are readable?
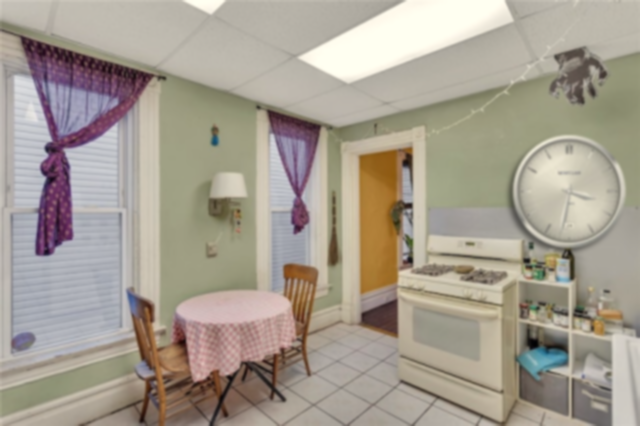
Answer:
3,32
